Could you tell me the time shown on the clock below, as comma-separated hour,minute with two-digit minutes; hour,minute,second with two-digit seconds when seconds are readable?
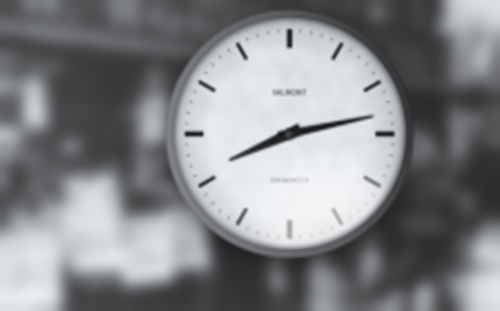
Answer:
8,13
